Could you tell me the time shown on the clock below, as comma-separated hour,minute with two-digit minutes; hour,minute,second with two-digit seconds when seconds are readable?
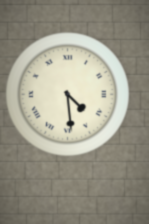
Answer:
4,29
